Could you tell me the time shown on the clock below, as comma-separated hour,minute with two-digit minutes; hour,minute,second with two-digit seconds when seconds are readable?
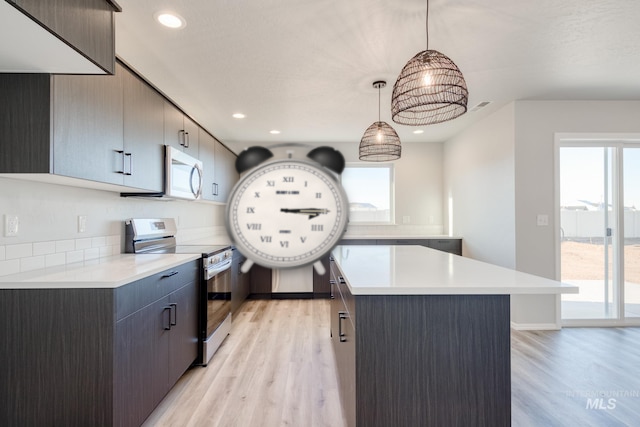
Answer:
3,15
